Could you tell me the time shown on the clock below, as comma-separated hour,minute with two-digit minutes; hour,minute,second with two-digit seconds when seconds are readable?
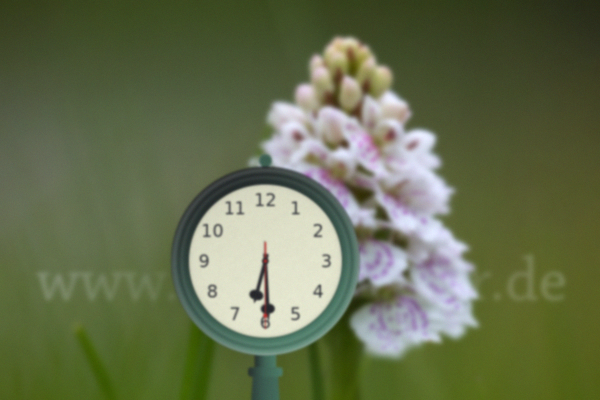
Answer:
6,29,30
